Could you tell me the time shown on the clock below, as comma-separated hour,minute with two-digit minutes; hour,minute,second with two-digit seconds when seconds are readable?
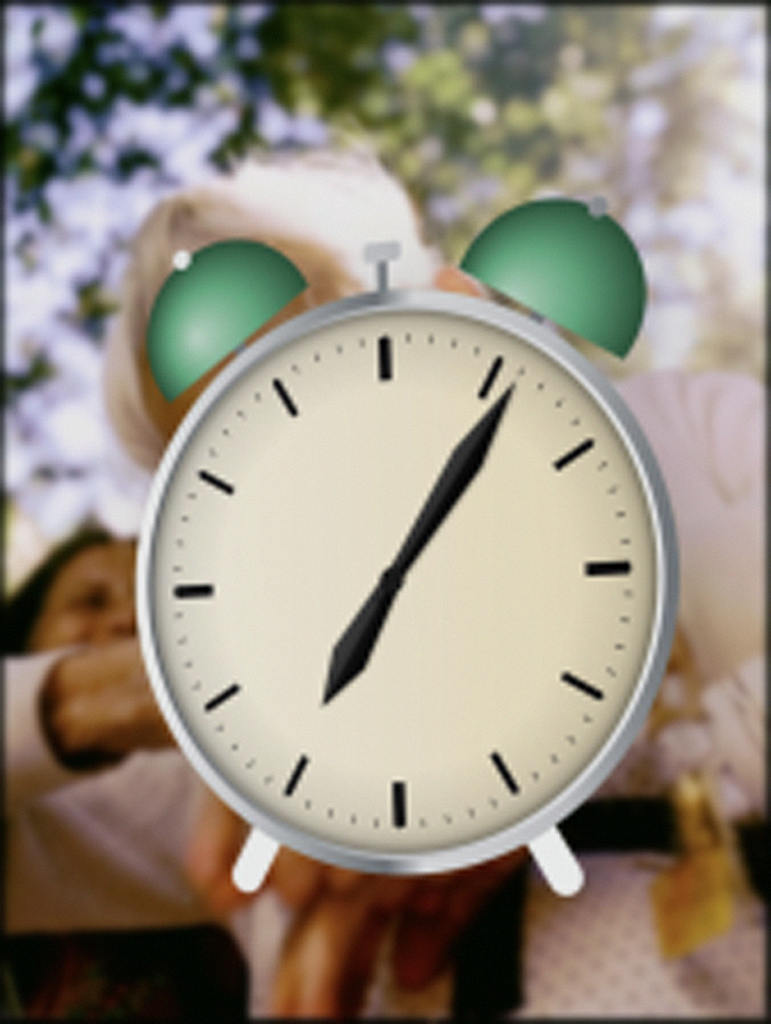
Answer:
7,06
